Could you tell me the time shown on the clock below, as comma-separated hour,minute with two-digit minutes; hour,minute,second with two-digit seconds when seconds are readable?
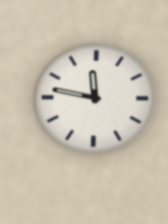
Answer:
11,47
